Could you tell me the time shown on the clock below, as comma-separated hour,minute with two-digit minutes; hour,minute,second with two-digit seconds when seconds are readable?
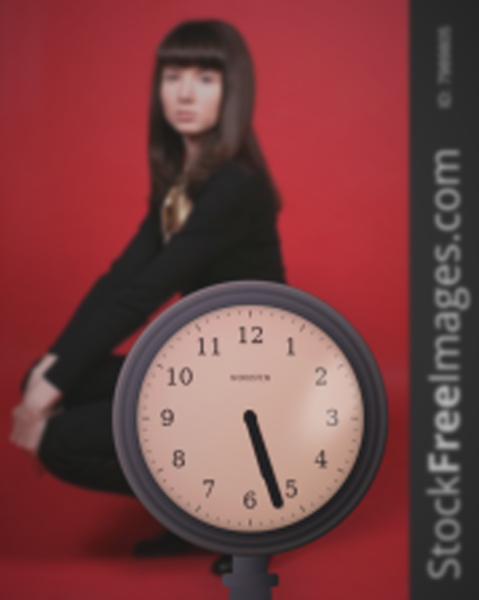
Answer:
5,27
